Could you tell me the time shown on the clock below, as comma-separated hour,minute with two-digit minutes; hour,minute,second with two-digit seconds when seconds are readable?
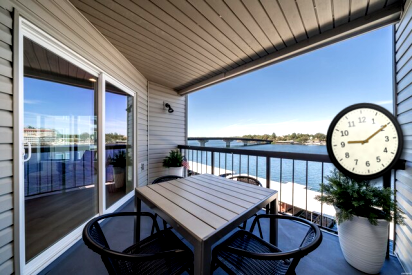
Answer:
9,10
